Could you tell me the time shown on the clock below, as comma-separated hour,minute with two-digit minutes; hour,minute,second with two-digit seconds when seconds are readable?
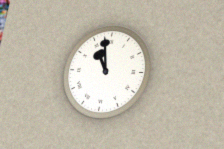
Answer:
10,58
